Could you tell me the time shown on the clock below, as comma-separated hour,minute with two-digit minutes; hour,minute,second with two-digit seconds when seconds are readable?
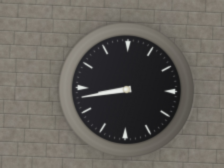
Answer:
8,43
